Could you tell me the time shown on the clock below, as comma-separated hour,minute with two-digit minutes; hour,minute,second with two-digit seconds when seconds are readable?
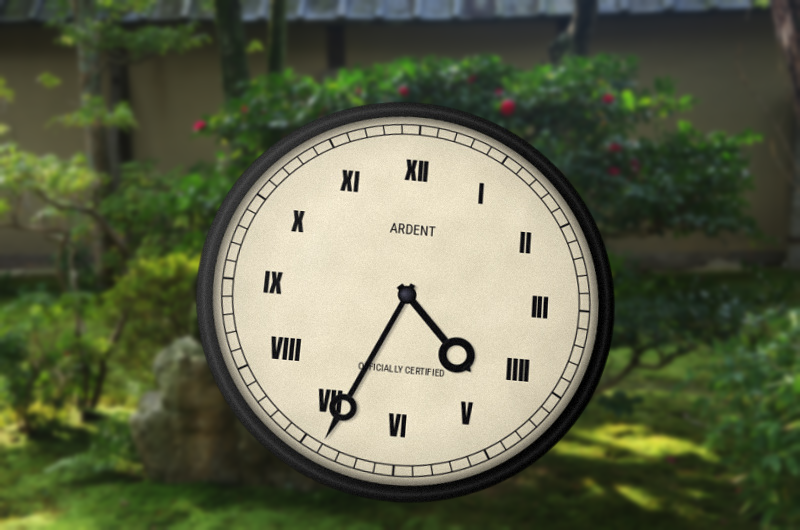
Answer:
4,34
